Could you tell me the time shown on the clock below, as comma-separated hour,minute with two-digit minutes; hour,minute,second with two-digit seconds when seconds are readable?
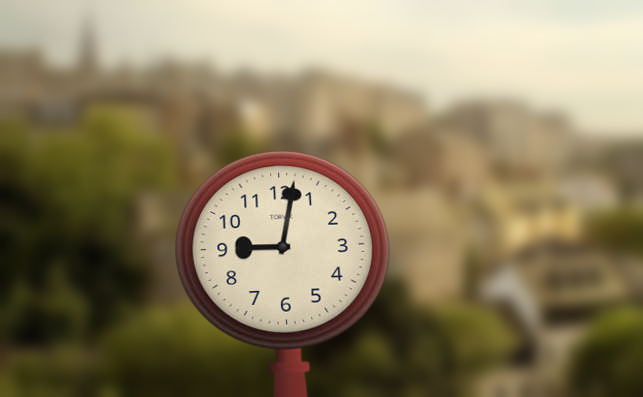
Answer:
9,02
